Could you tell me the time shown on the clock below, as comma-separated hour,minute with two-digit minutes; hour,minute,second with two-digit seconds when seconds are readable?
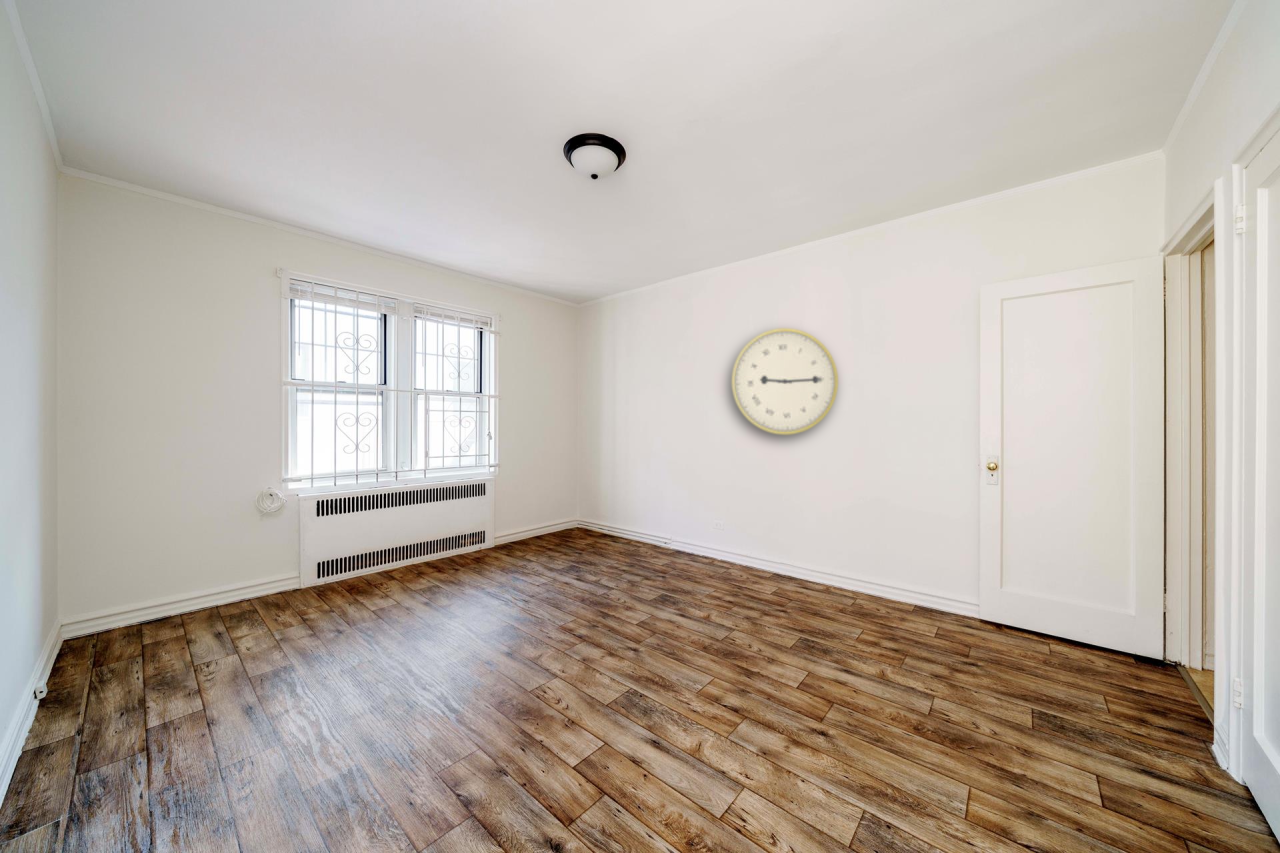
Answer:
9,15
